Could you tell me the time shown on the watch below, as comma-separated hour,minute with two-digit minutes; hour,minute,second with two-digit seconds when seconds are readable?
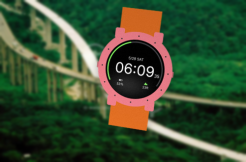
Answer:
6,09
